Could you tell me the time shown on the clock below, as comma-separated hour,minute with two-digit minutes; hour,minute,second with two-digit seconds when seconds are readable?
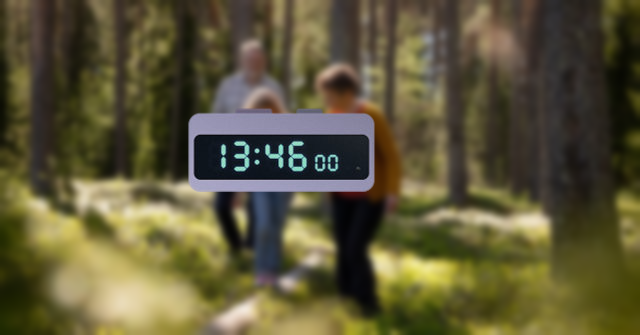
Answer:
13,46,00
